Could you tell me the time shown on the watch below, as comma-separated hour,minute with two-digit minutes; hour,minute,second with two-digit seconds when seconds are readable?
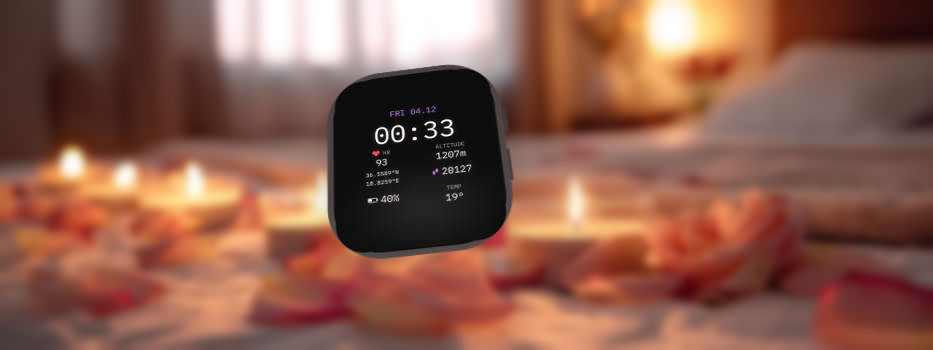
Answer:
0,33
